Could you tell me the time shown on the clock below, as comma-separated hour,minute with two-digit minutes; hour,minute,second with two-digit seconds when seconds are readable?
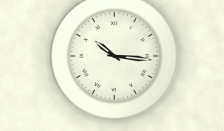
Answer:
10,16
